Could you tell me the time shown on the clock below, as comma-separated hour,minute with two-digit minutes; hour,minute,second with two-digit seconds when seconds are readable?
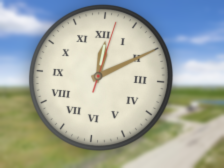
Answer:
12,10,02
